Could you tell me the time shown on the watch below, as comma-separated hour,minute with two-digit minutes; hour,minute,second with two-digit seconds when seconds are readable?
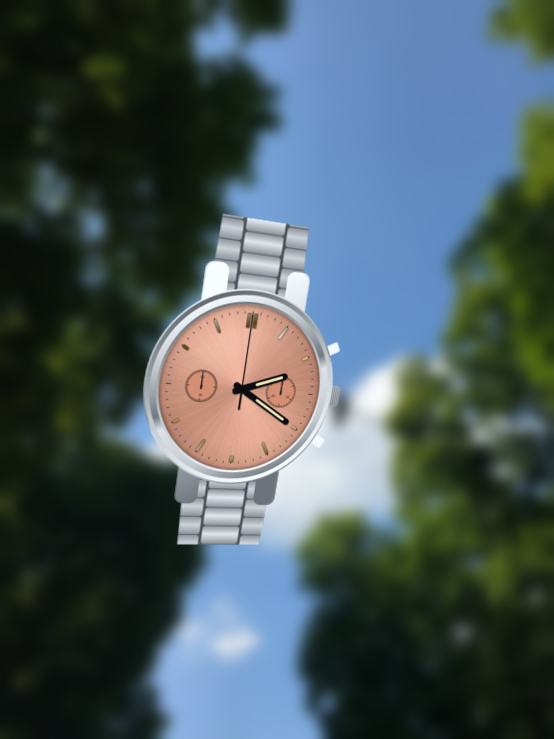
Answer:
2,20
